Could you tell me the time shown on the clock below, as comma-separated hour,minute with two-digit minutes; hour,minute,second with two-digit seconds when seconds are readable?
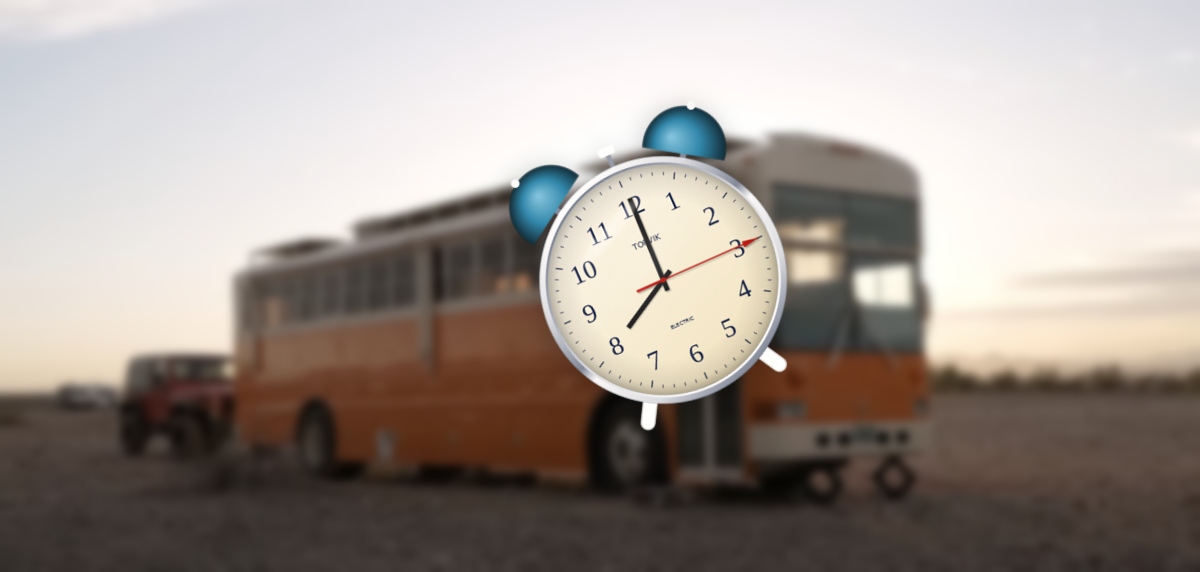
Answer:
8,00,15
